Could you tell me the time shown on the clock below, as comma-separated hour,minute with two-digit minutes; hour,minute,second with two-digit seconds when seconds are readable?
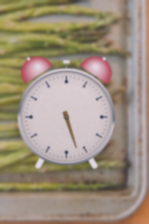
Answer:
5,27
